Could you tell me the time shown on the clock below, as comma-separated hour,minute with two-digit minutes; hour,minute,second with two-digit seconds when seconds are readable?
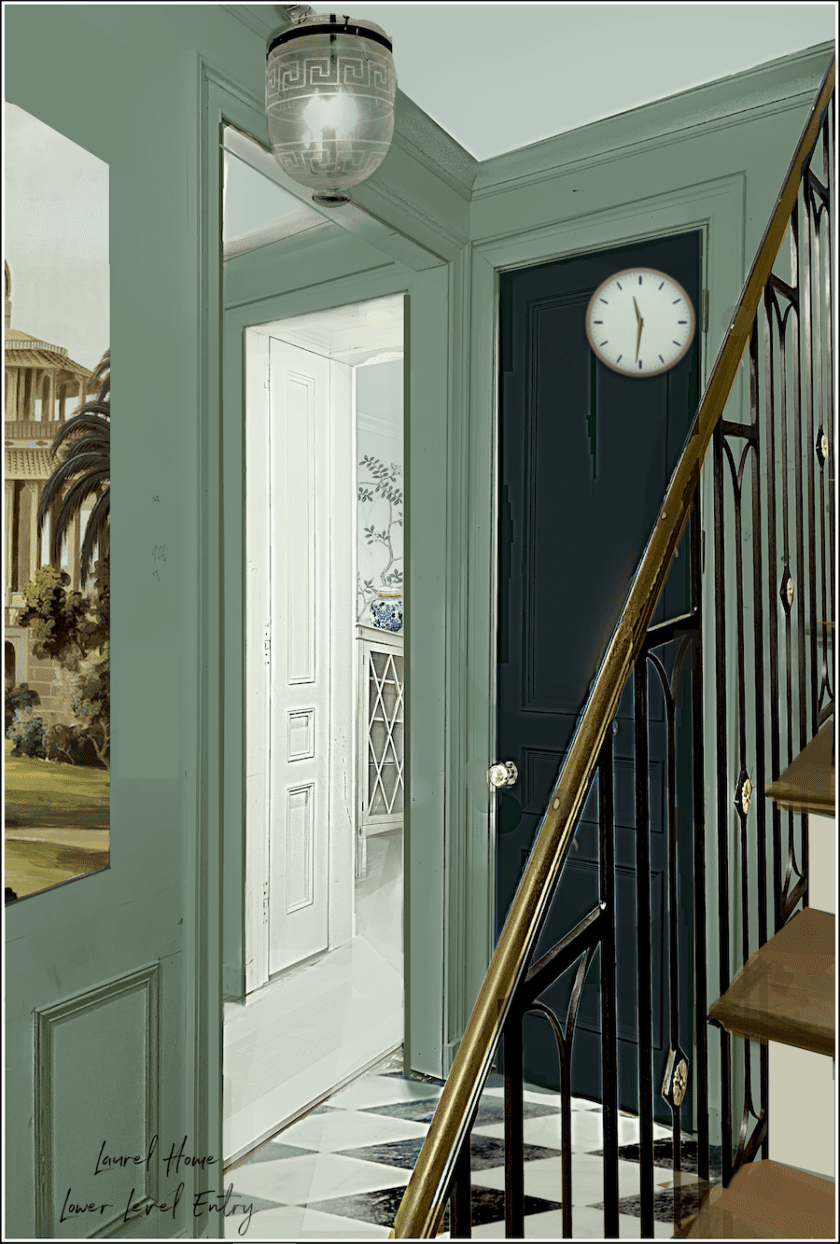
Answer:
11,31
